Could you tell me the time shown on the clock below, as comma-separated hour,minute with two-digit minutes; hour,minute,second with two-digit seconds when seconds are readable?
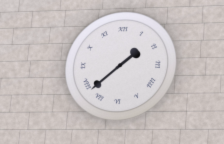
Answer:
1,38
